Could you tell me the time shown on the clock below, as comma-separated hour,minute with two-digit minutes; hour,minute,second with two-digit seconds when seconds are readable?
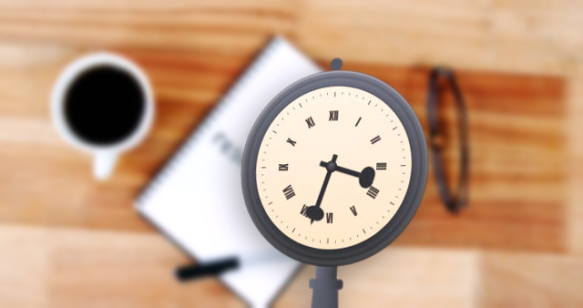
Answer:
3,33
